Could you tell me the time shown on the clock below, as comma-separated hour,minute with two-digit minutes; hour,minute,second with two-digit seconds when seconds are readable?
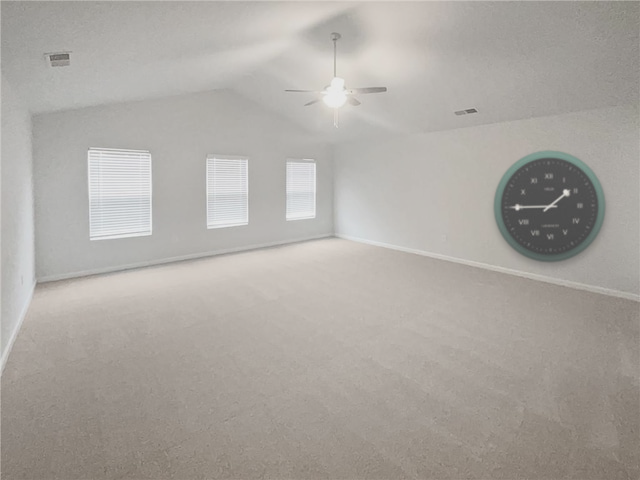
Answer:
1,45
